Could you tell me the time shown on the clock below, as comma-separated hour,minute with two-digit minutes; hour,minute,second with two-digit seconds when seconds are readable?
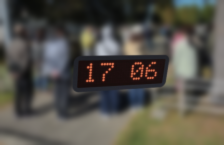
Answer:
17,06
